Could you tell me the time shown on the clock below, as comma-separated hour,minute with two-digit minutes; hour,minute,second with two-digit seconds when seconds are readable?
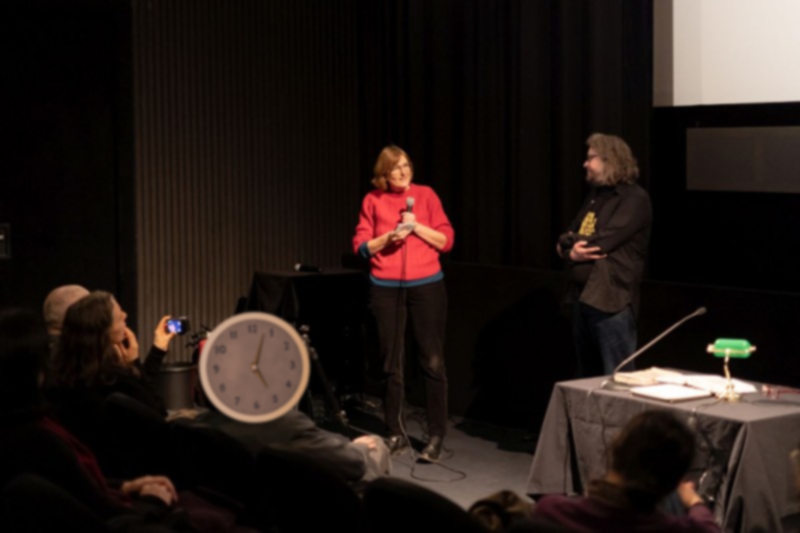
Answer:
5,03
